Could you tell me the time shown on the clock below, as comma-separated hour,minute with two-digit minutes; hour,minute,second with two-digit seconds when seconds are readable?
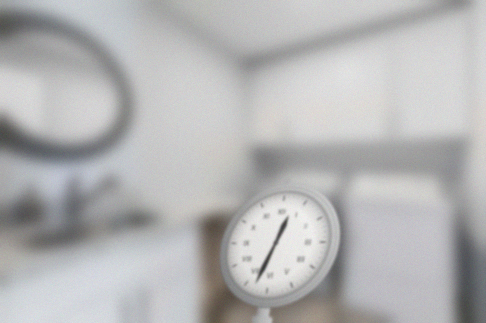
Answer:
12,33
